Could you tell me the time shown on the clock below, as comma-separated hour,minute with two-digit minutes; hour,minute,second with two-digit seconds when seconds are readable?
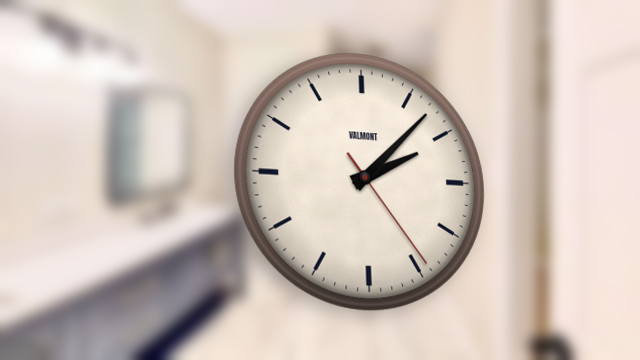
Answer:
2,07,24
